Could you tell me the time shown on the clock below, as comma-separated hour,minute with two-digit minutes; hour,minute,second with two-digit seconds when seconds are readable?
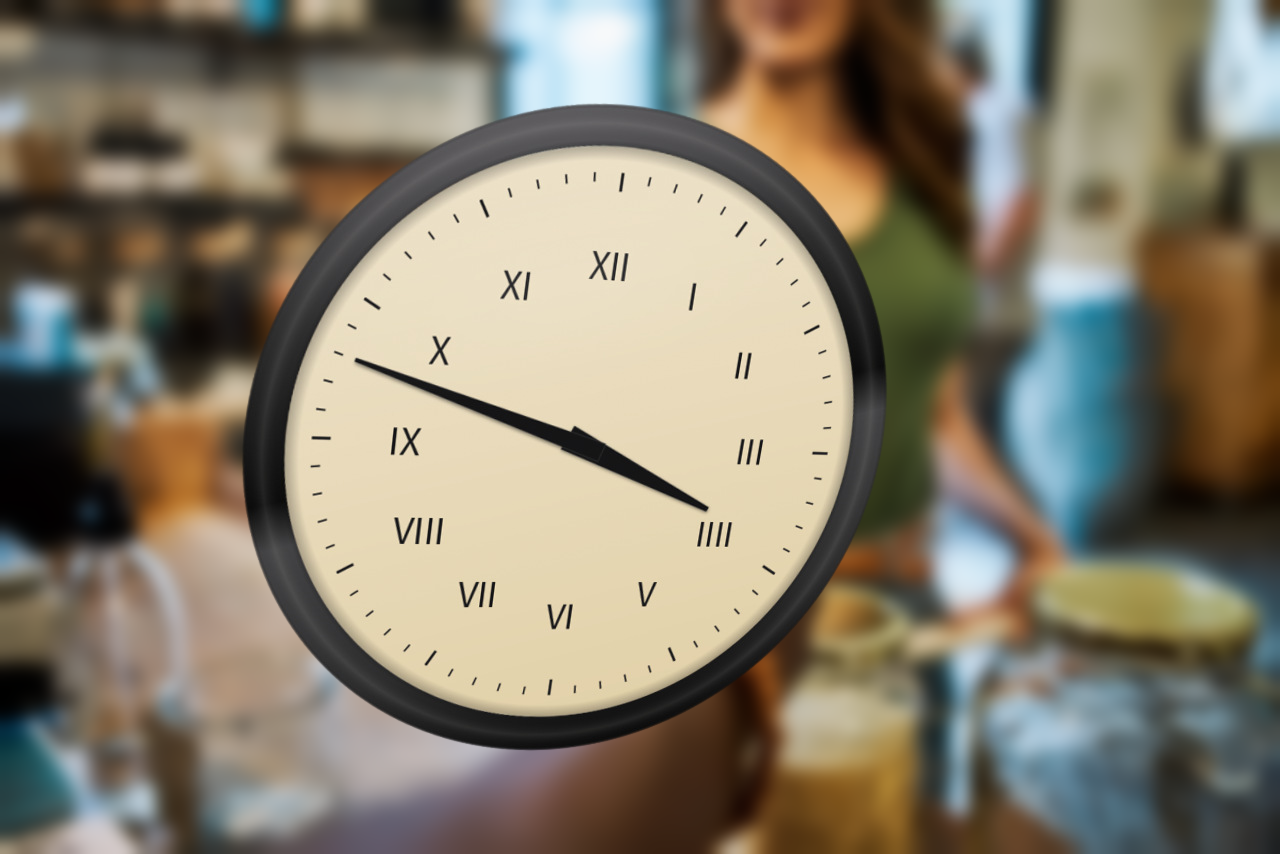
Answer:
3,48
